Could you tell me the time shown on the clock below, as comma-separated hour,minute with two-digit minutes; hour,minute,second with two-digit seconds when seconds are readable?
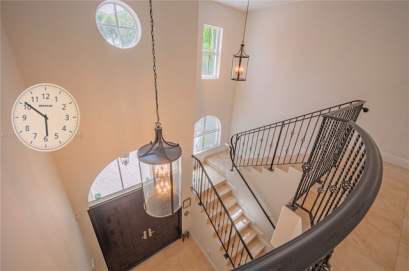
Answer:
5,51
